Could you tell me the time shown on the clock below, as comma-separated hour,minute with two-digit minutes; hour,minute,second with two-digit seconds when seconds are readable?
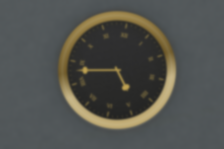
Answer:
4,43
